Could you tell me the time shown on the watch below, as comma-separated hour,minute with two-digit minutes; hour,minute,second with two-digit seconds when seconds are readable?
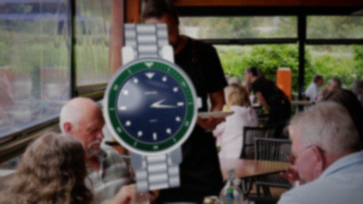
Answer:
2,16
